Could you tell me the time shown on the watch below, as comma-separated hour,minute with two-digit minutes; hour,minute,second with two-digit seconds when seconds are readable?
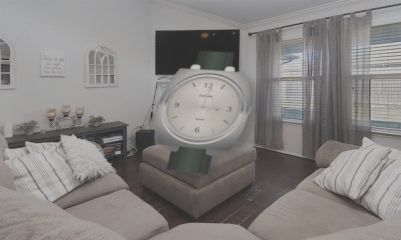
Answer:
3,01
